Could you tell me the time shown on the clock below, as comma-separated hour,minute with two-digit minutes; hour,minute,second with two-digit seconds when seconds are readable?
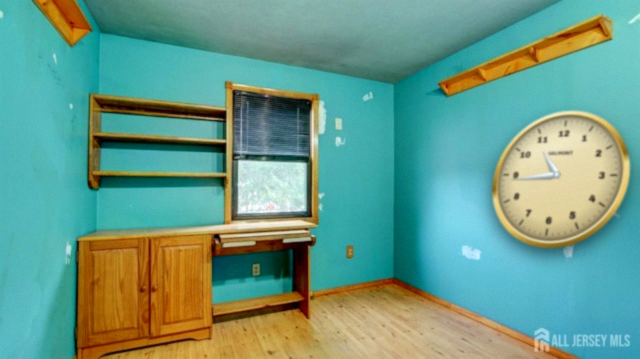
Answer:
10,44
